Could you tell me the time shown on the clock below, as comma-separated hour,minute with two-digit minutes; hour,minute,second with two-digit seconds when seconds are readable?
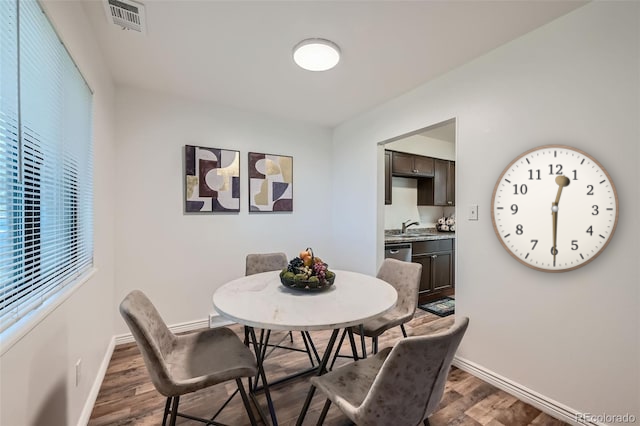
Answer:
12,30
